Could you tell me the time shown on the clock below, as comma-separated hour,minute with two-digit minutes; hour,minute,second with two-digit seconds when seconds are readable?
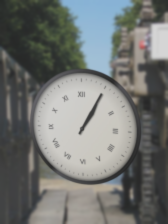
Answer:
1,05
